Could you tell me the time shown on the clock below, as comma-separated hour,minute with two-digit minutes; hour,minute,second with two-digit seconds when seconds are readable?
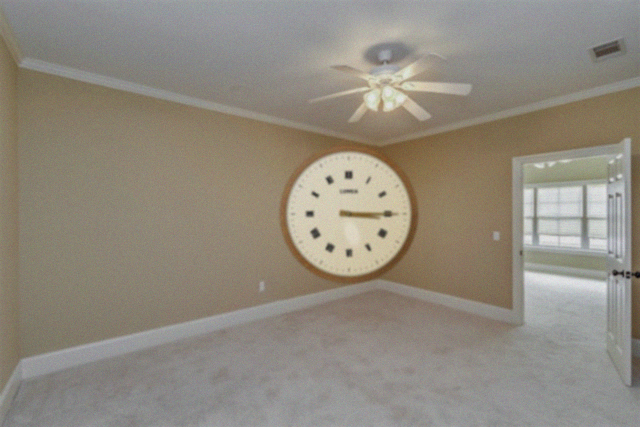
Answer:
3,15
